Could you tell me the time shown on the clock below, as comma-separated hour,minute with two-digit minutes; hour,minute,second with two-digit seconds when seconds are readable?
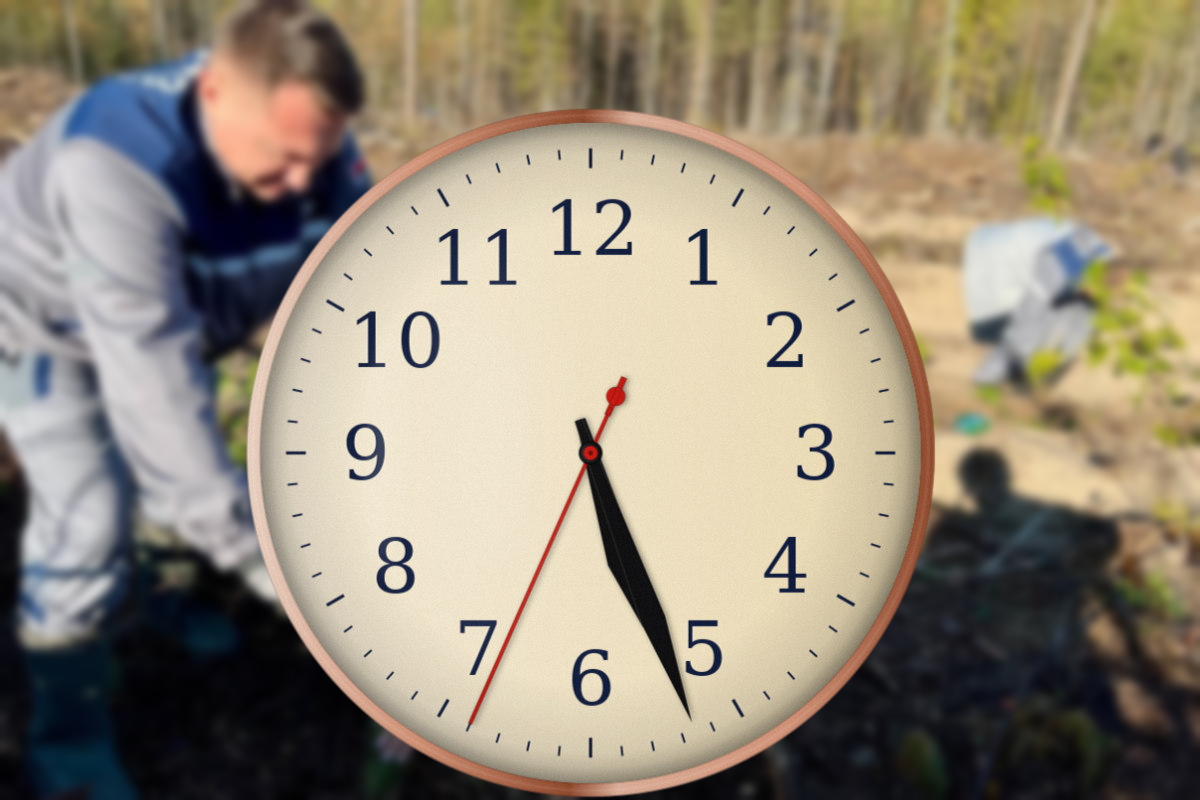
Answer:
5,26,34
